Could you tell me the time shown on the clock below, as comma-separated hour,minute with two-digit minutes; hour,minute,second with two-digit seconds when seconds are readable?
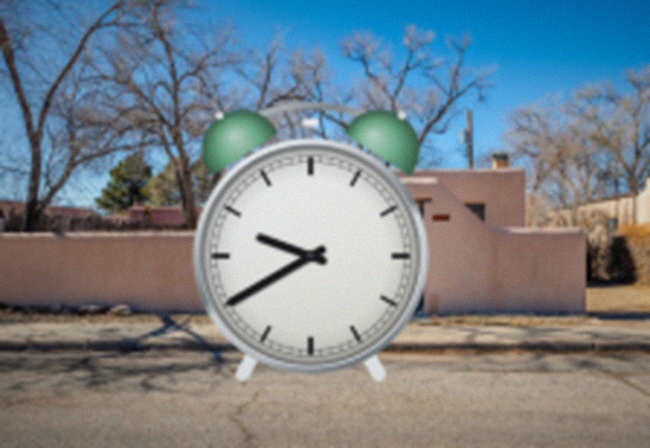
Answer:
9,40
